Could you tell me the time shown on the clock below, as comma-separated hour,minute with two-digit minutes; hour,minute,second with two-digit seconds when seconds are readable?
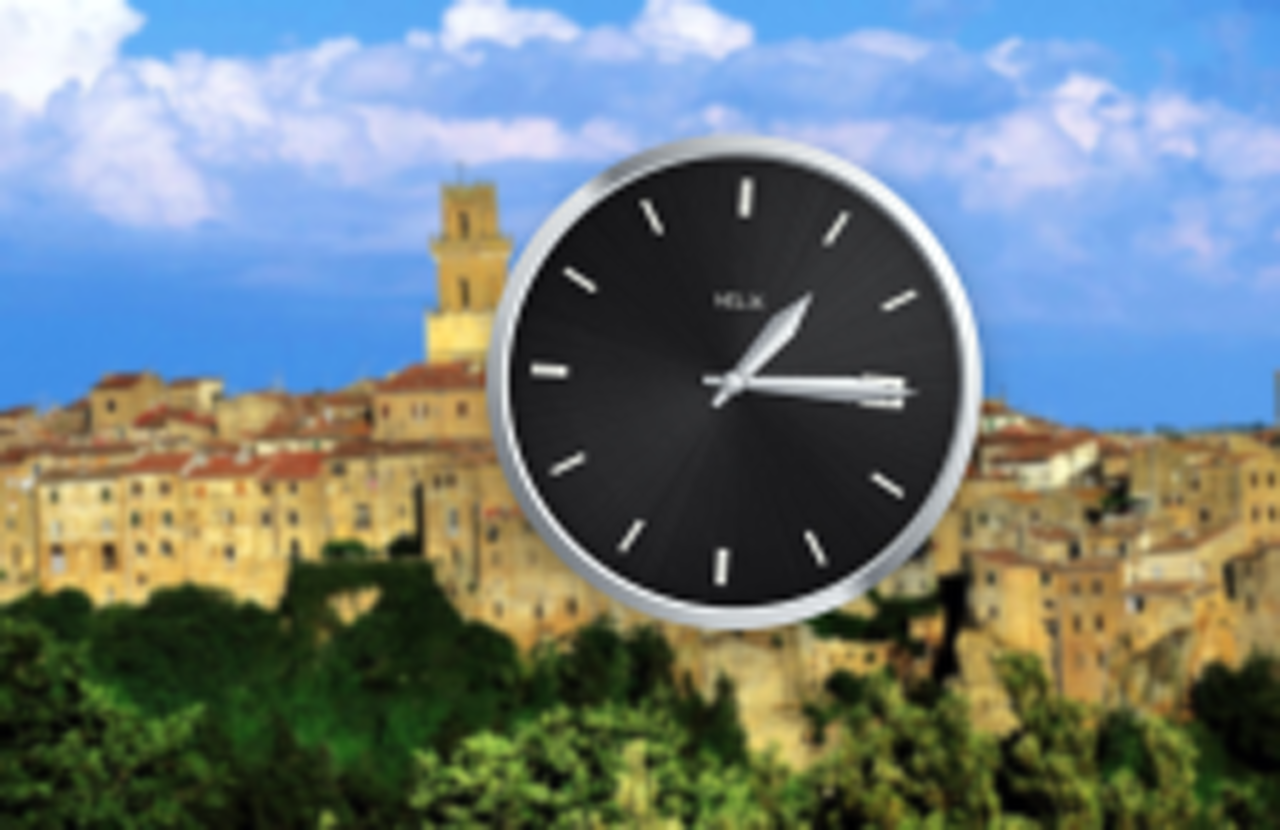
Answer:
1,15
